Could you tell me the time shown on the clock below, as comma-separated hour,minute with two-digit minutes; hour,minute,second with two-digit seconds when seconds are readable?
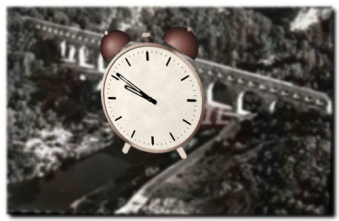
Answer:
9,51
